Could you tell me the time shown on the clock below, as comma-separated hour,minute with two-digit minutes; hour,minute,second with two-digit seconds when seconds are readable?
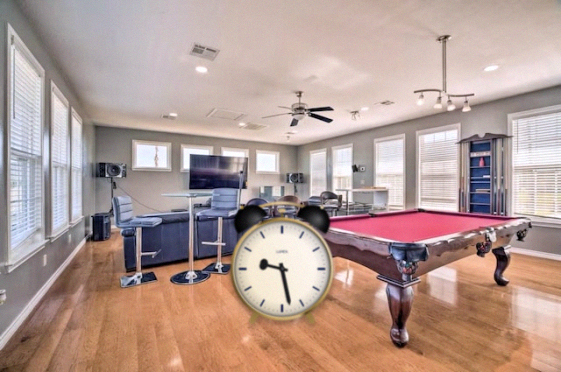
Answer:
9,28
